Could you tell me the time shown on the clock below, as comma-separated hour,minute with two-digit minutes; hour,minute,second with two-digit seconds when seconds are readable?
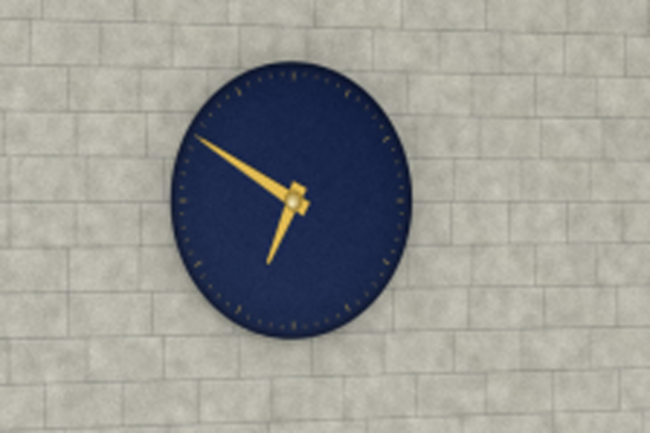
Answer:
6,50
